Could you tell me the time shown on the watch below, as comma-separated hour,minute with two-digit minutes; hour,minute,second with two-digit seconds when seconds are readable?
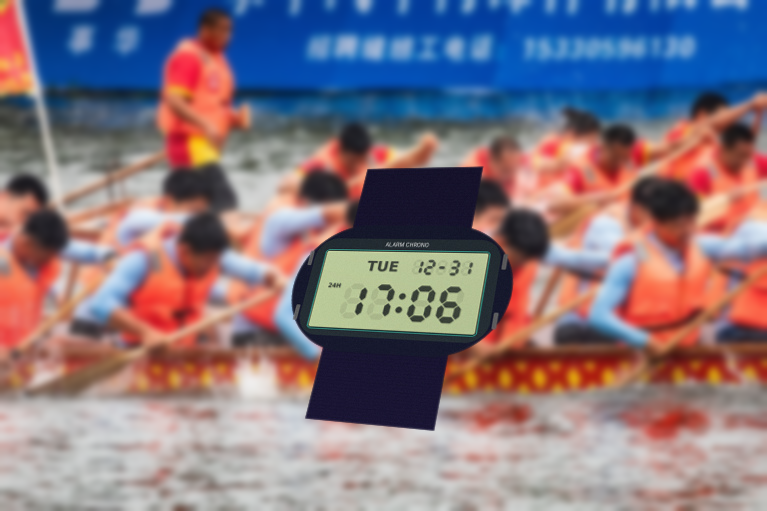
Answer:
17,06
